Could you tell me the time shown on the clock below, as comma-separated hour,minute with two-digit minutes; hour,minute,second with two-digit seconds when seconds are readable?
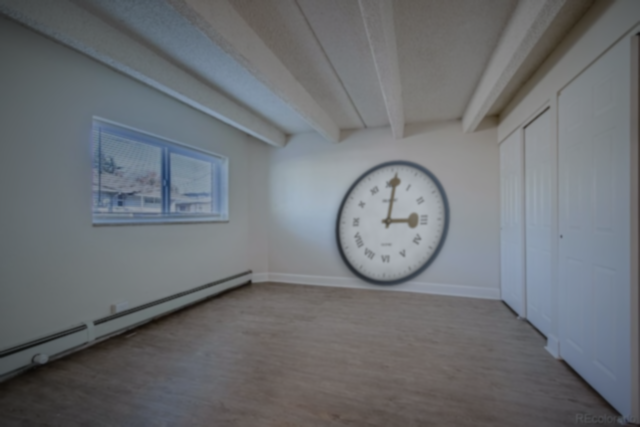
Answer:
3,01
